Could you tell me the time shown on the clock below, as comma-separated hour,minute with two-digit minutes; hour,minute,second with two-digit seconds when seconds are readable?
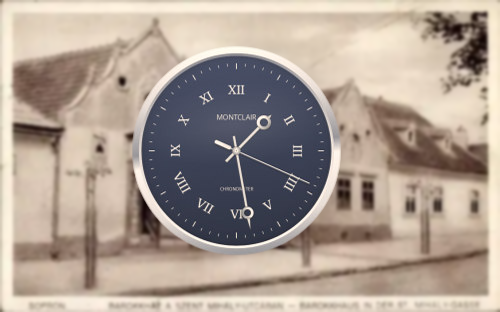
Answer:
1,28,19
